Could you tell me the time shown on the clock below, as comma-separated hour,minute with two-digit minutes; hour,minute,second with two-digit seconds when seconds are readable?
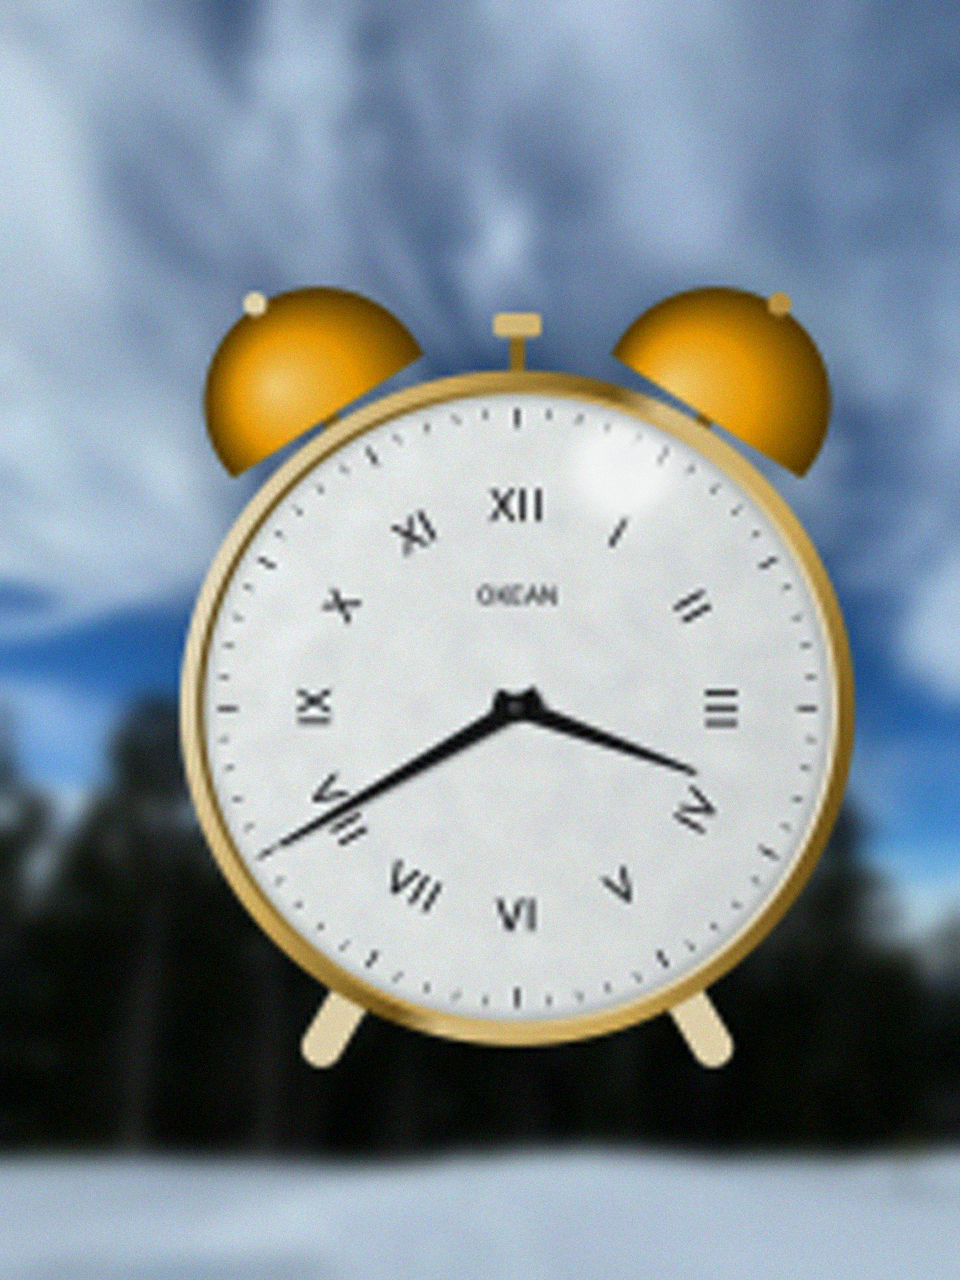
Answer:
3,40
